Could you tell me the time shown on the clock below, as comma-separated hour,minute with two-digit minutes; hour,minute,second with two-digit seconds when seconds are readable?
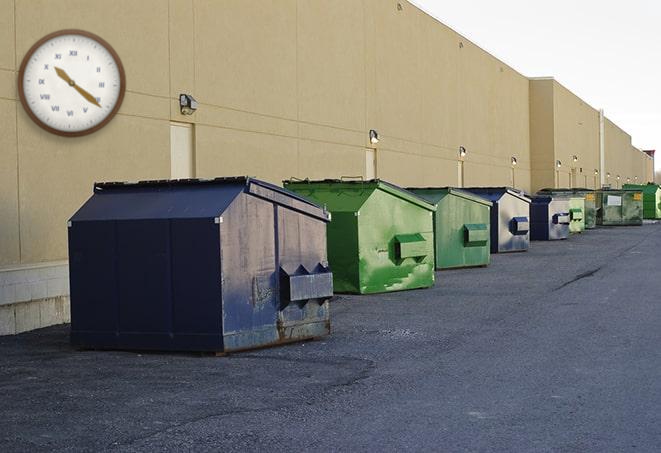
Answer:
10,21
